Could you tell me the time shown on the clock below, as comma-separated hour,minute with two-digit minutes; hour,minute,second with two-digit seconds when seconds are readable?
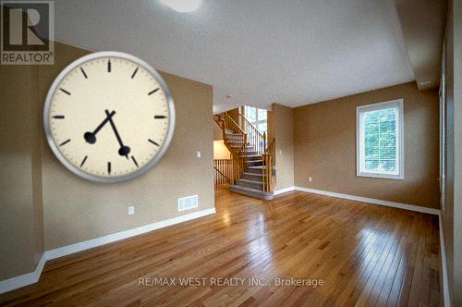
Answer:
7,26
